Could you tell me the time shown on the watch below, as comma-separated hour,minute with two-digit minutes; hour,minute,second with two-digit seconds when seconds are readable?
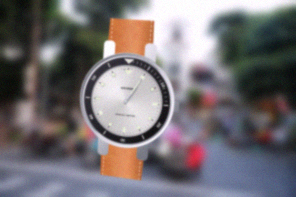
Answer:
1,05
